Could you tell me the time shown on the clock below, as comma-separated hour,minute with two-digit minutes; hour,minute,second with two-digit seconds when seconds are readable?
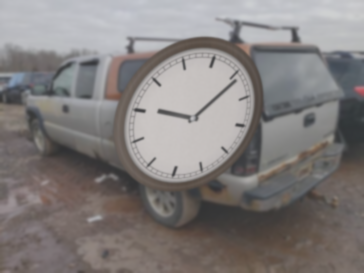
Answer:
9,06
